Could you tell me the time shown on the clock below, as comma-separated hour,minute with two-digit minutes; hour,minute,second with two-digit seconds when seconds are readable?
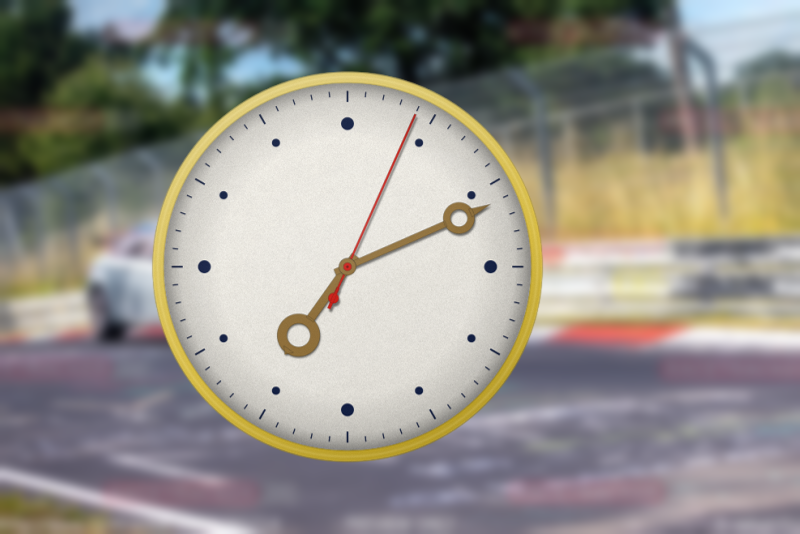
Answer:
7,11,04
